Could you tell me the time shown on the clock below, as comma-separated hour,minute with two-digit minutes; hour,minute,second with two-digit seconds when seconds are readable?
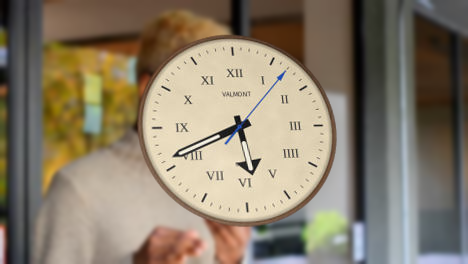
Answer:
5,41,07
